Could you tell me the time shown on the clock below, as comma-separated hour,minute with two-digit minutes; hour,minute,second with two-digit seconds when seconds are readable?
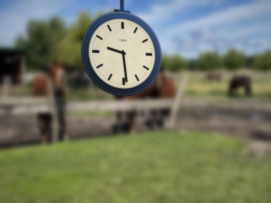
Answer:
9,29
